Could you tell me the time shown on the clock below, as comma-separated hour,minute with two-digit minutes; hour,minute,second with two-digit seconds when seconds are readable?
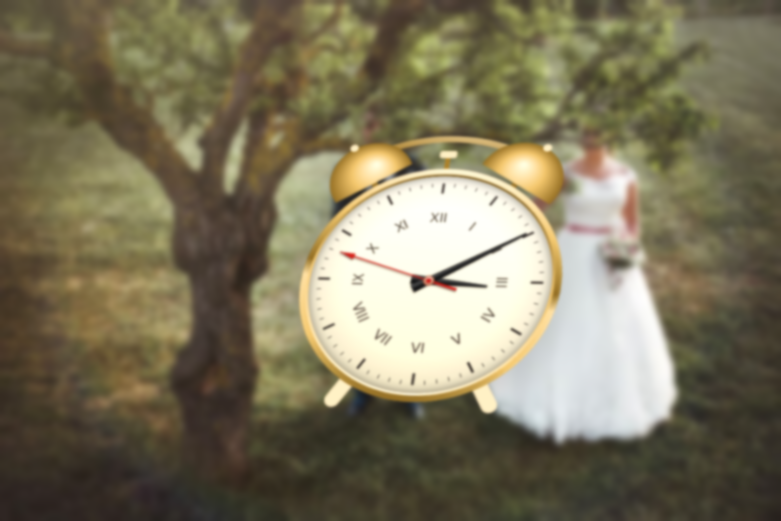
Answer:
3,09,48
